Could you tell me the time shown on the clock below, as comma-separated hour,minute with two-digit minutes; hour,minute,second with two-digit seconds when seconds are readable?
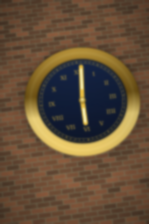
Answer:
6,01
